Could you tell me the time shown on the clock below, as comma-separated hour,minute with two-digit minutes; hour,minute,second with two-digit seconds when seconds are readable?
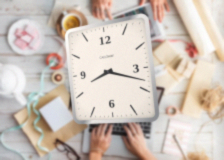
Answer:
8,18
